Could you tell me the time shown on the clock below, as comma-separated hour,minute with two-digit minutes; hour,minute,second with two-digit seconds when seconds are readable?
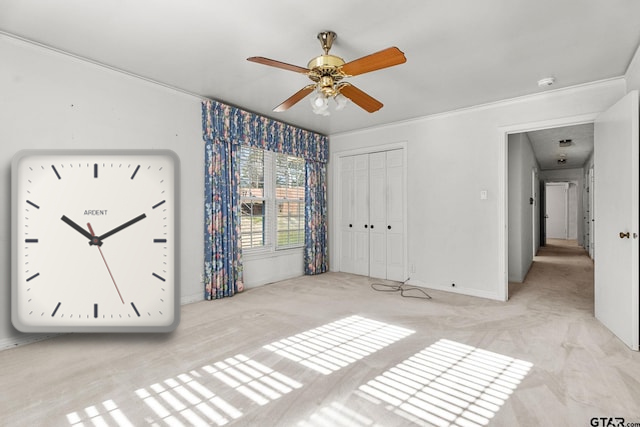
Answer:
10,10,26
